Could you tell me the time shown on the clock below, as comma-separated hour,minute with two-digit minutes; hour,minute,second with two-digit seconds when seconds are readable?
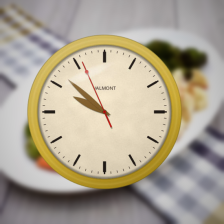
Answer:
9,51,56
